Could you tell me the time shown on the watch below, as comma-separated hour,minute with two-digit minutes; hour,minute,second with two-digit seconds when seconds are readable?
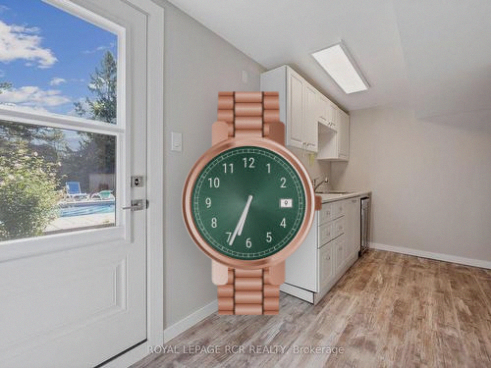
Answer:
6,34
